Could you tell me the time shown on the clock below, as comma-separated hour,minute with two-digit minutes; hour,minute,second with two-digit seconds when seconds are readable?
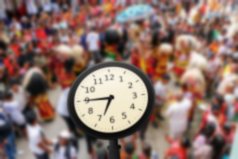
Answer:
6,45
